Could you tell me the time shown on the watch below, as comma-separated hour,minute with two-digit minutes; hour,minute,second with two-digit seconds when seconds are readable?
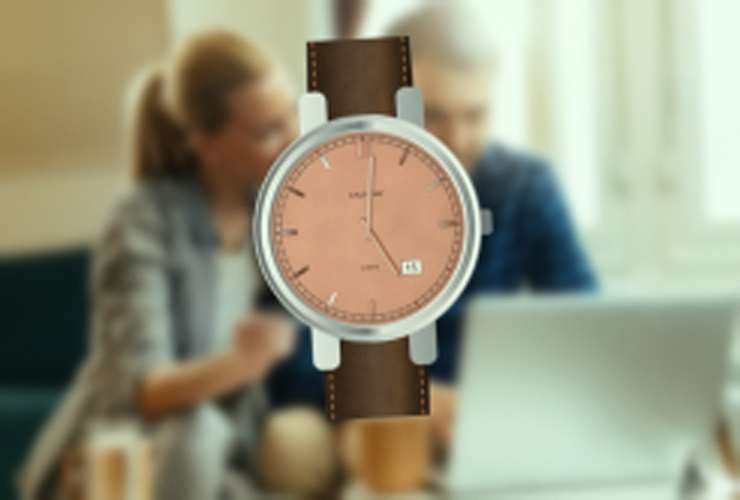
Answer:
5,01
